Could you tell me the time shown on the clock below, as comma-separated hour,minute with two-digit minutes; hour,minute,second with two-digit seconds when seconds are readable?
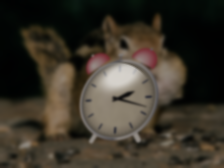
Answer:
2,18
